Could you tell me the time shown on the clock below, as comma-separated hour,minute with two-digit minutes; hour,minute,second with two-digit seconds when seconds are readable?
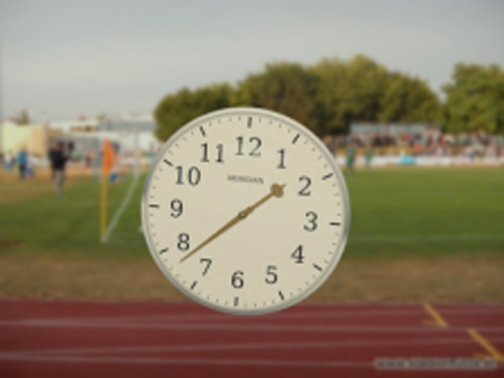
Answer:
1,38
